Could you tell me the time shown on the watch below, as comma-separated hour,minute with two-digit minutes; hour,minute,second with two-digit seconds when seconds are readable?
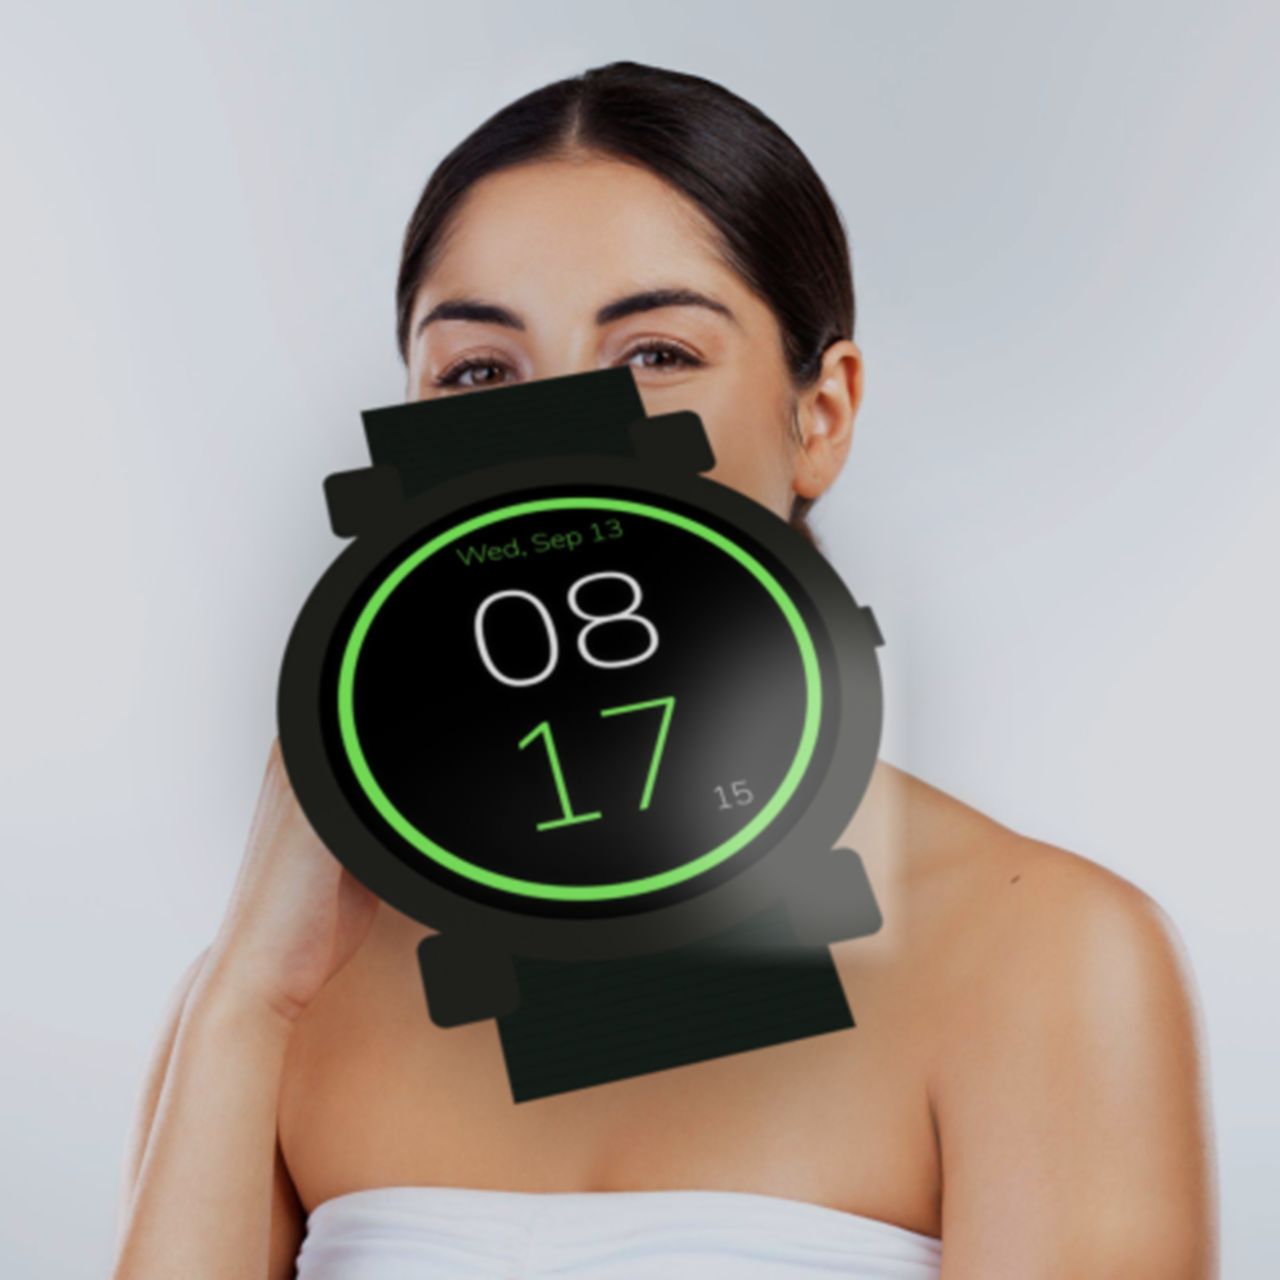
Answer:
8,17,15
